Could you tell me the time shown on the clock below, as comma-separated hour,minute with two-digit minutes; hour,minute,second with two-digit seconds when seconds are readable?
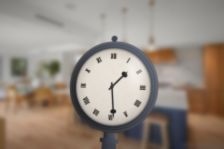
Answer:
1,29
